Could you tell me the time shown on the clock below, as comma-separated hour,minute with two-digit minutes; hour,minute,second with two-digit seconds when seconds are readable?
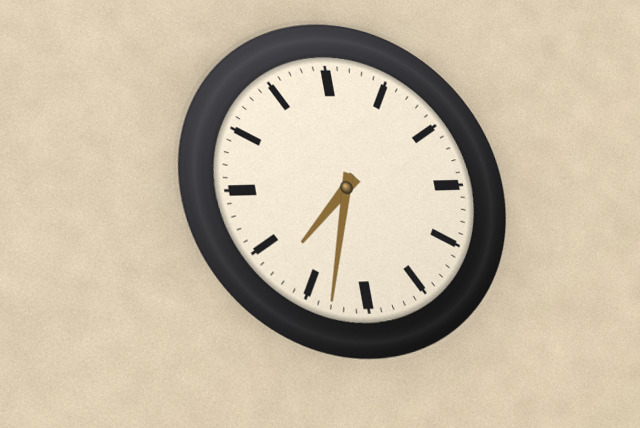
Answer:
7,33
